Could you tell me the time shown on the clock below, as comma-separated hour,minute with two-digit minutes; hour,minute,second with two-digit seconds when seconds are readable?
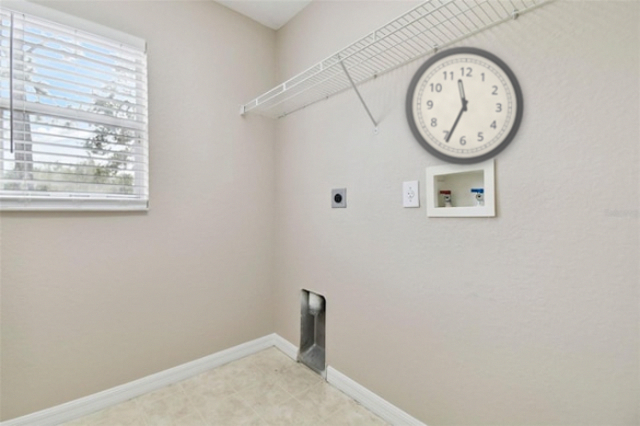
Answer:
11,34
